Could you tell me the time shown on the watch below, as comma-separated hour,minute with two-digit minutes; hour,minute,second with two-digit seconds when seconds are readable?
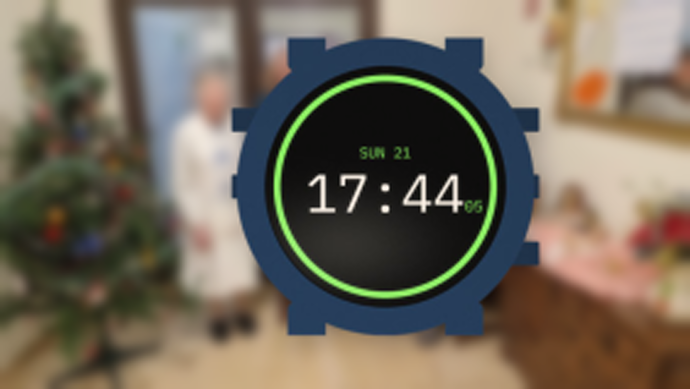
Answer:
17,44
